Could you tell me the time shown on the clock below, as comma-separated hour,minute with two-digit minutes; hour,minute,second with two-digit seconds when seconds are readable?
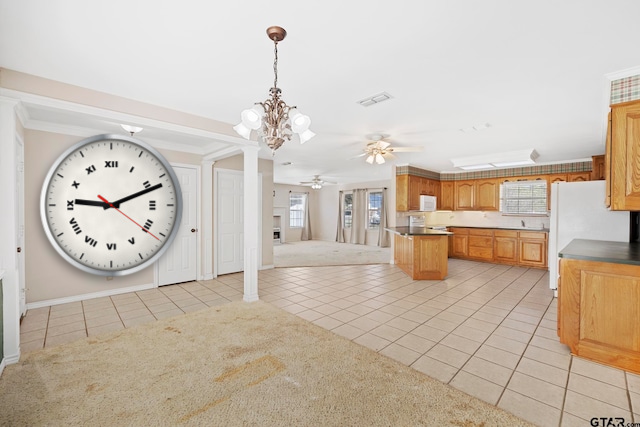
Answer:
9,11,21
